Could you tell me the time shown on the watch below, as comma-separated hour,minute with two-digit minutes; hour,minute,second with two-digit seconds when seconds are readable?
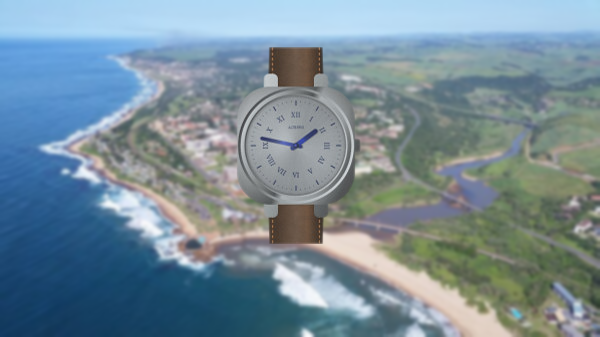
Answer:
1,47
